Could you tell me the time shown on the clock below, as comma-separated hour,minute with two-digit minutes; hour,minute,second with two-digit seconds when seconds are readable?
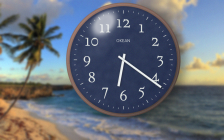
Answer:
6,21
